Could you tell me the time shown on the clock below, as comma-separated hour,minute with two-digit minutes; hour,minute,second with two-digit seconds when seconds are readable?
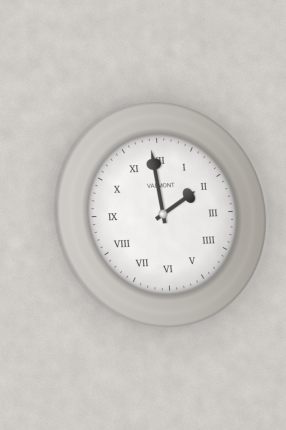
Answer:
1,59
